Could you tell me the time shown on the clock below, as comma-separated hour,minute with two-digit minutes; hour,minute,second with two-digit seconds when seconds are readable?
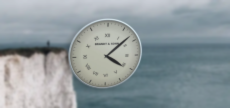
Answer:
4,08
